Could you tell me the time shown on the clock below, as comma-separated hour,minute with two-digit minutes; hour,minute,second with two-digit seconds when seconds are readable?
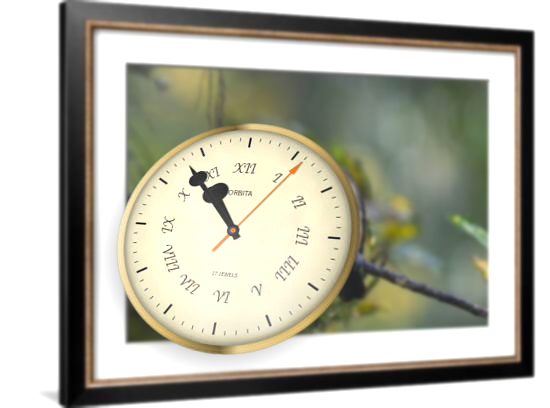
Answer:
10,53,06
